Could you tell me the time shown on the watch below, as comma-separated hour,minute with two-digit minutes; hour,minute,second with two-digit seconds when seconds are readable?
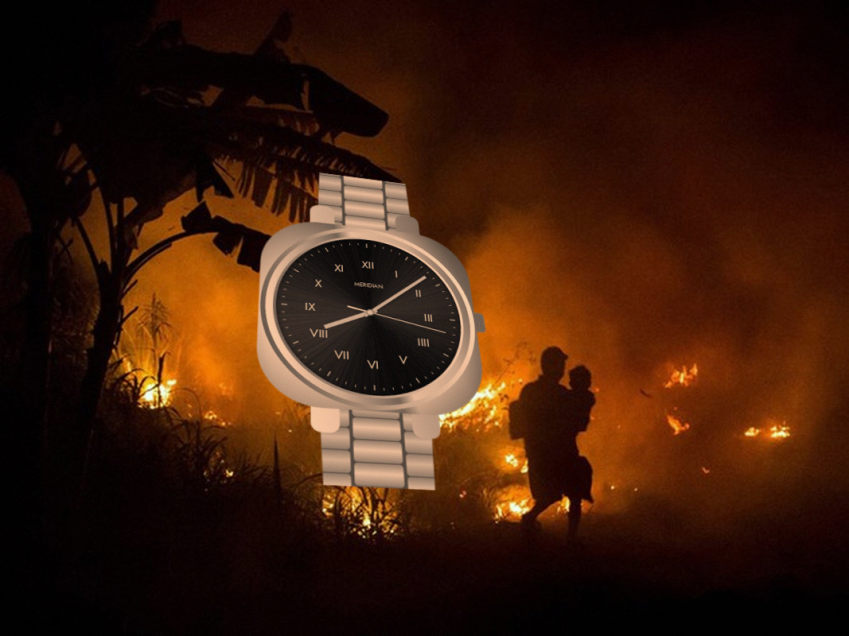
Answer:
8,08,17
